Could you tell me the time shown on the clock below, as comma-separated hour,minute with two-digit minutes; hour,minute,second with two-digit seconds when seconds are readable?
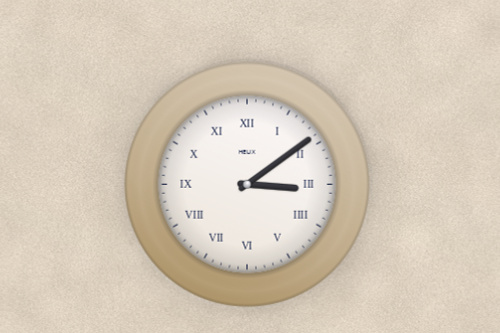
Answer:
3,09
